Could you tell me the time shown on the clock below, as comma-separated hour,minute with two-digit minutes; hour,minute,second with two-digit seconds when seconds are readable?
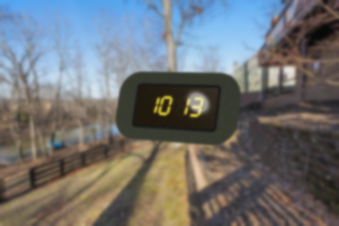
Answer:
10,13
